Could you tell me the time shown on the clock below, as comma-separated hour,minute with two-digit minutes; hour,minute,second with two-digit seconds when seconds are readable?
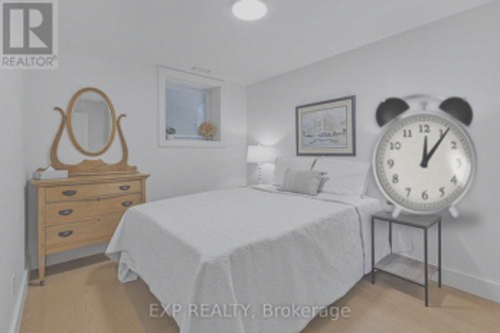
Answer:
12,06
